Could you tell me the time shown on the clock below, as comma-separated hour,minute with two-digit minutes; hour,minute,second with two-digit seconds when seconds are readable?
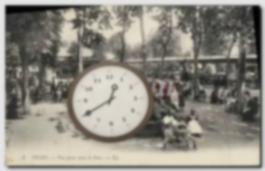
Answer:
12,40
